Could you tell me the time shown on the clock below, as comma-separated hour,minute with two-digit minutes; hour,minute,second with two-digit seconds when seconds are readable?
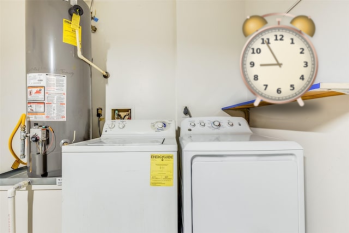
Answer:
8,55
